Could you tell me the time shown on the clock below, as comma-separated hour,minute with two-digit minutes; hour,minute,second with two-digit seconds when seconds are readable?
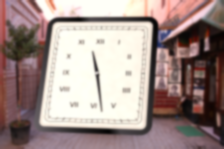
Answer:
11,28
